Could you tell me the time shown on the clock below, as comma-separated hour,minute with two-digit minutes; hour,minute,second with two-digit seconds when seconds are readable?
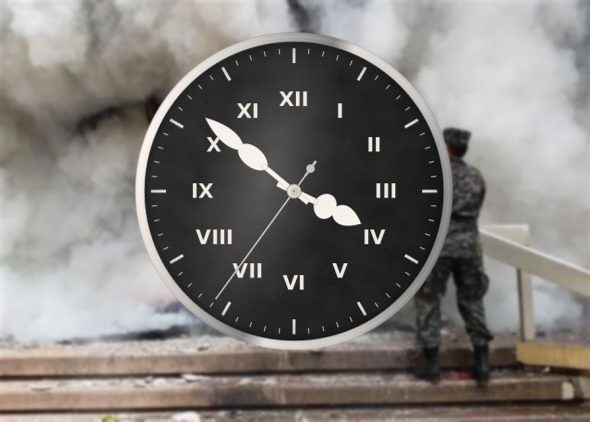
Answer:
3,51,36
